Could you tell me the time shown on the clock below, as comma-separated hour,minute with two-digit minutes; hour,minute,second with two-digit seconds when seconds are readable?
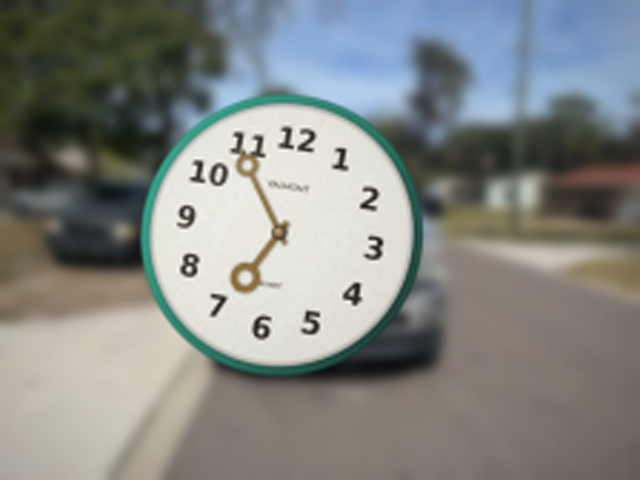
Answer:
6,54
